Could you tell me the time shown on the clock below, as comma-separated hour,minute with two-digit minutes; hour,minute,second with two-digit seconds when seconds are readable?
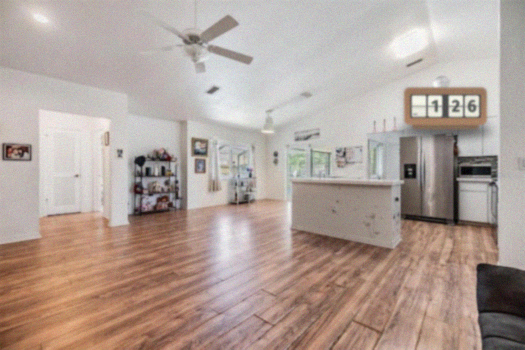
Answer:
1,26
